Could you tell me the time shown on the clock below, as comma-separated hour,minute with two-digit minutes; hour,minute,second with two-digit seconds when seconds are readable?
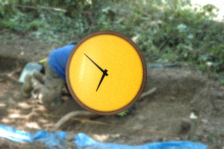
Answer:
6,52
